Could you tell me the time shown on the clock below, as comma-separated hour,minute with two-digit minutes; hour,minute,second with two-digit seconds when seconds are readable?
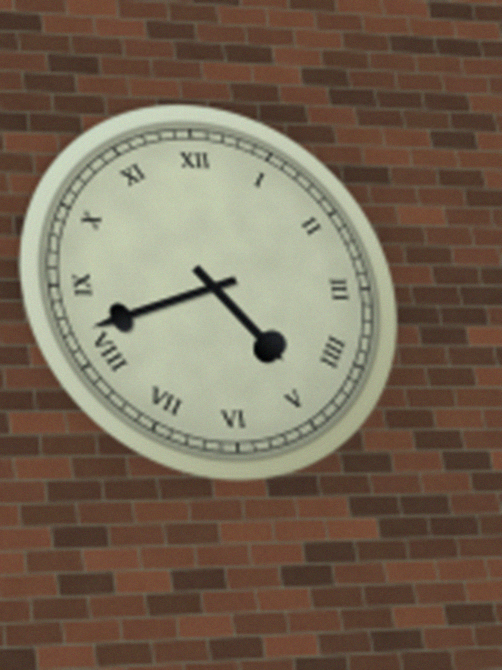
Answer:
4,42
